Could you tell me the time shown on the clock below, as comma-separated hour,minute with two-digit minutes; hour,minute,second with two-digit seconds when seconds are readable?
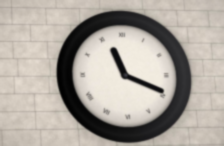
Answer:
11,19
